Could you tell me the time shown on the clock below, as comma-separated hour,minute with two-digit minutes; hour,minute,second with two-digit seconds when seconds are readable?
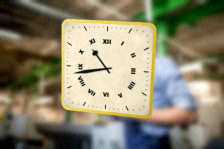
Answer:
10,43
